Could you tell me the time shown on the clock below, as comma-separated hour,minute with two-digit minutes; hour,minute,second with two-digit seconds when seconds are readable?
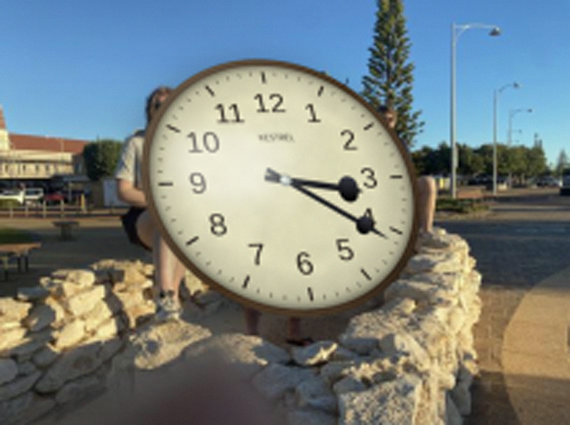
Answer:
3,21
